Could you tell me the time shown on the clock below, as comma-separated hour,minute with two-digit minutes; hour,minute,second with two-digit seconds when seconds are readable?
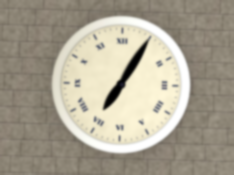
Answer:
7,05
